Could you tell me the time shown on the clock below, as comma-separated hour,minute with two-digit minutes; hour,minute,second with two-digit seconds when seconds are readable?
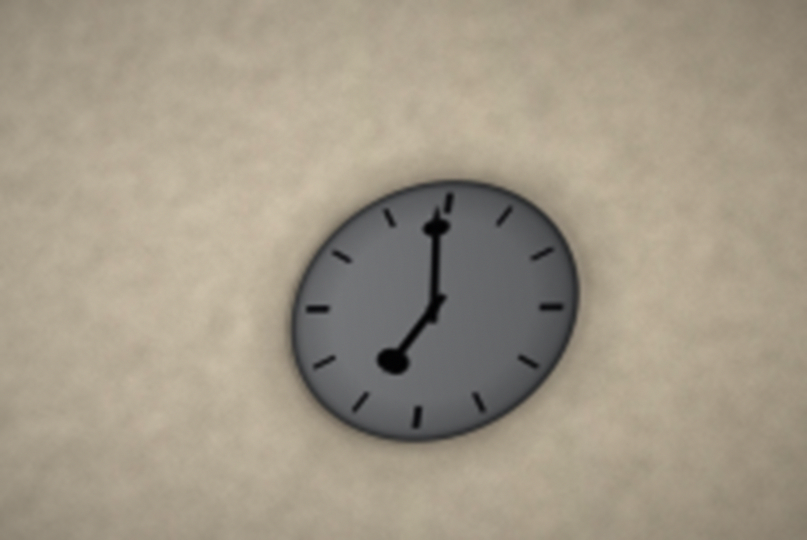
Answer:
6,59
